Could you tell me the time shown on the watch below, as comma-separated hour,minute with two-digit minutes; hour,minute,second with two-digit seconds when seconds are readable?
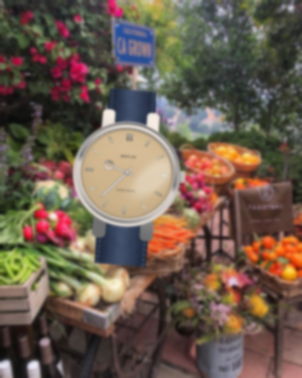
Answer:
9,37
